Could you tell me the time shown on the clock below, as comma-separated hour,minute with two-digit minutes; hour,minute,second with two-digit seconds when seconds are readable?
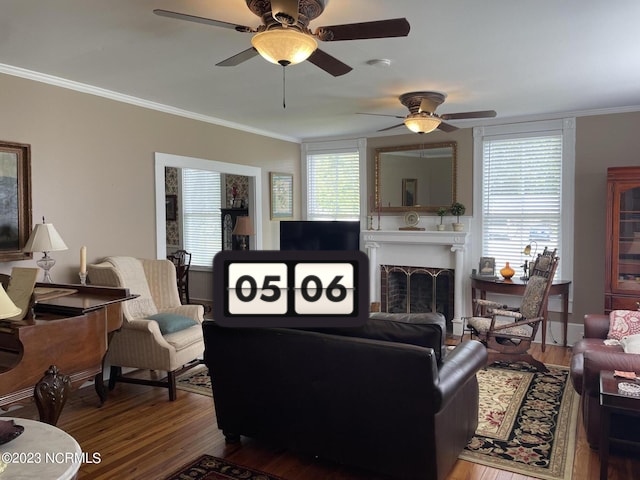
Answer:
5,06
